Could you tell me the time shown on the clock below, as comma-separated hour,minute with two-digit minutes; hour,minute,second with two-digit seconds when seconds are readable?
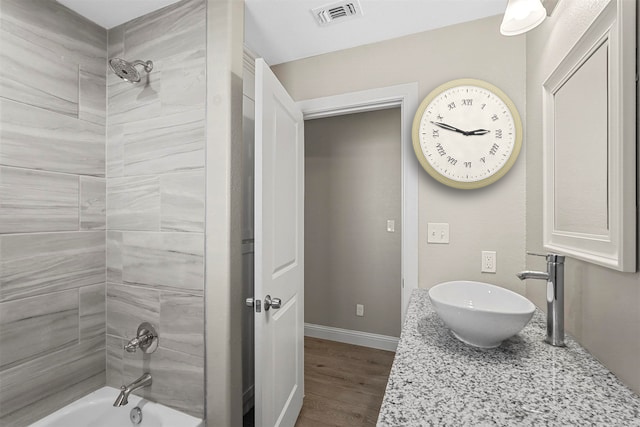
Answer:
2,48
